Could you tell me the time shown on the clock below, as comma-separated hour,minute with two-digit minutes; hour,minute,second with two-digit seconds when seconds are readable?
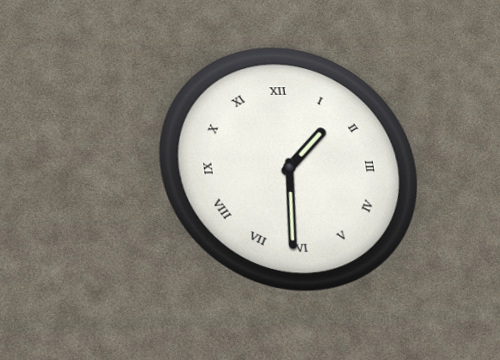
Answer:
1,31
